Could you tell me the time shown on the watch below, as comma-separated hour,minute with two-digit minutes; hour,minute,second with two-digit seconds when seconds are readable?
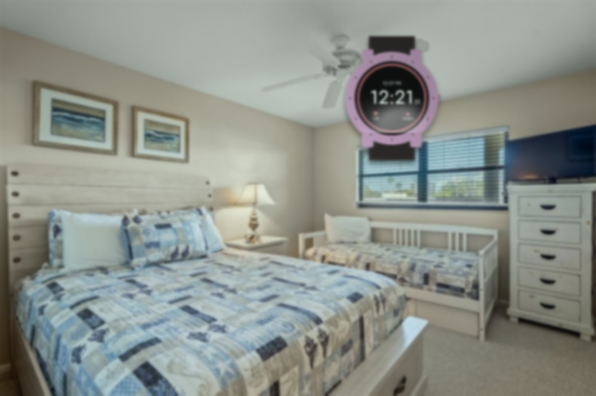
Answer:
12,21
